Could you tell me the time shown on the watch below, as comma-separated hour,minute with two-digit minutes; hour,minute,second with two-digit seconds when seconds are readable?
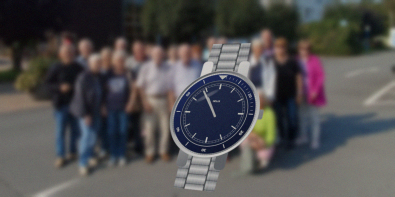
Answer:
10,54
